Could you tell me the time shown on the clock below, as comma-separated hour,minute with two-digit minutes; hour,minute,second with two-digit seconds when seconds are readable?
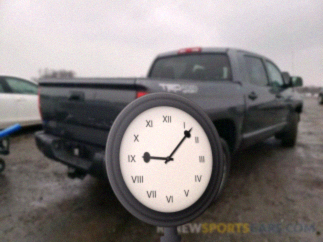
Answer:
9,07
